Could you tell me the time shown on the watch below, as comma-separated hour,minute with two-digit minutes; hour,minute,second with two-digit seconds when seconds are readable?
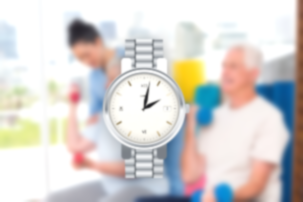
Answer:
2,02
